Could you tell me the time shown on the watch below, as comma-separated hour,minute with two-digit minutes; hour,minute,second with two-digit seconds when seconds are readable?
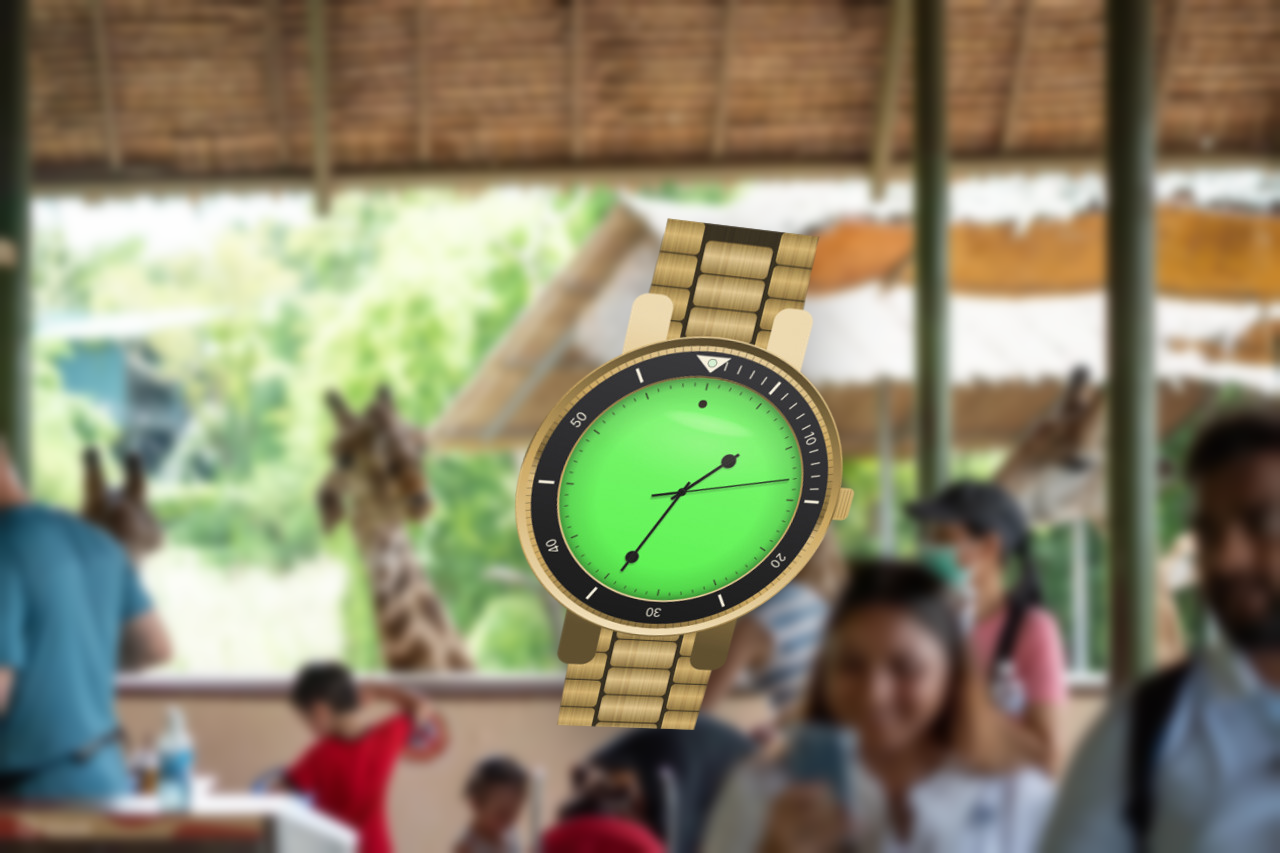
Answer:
1,34,13
